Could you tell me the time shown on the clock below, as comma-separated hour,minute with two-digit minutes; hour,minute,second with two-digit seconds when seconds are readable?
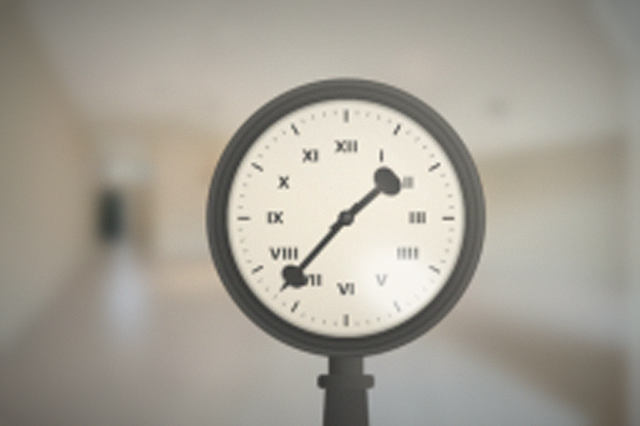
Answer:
1,37
